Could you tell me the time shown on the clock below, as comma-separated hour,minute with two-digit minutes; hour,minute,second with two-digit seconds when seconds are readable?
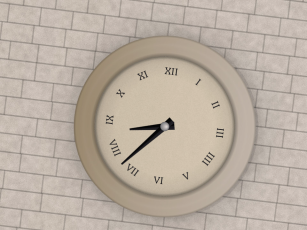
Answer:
8,37
